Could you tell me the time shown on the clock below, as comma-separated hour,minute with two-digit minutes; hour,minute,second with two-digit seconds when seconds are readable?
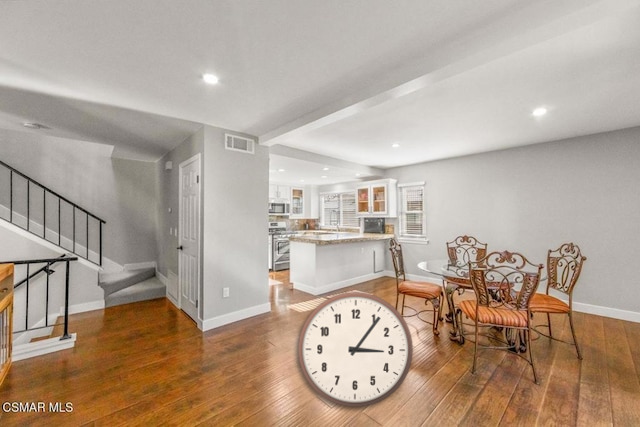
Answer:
3,06
